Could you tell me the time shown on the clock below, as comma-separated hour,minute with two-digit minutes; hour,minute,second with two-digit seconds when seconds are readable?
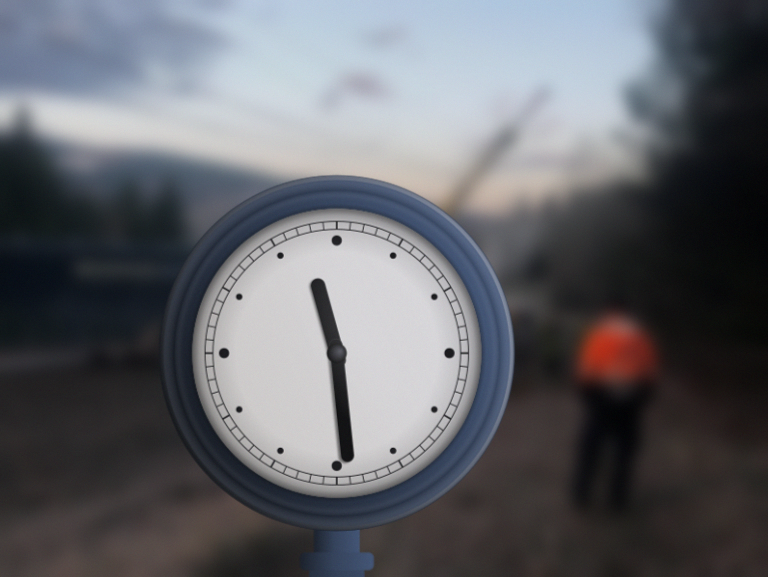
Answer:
11,29
